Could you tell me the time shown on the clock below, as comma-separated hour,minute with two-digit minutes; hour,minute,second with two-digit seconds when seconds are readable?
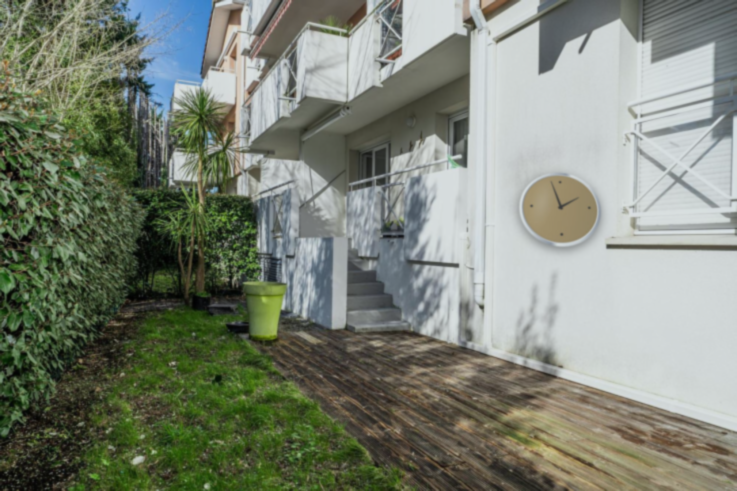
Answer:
1,57
